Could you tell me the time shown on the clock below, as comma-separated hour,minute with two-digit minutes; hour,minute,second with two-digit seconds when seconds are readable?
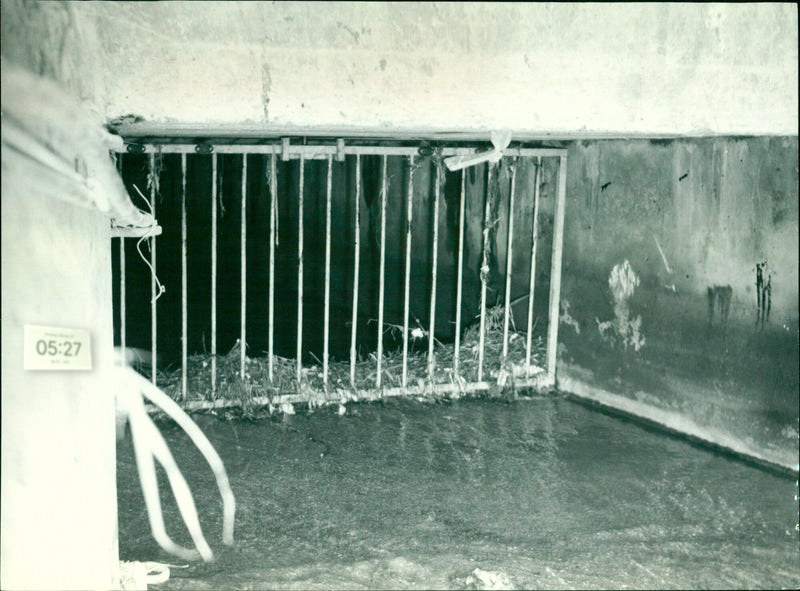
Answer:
5,27
